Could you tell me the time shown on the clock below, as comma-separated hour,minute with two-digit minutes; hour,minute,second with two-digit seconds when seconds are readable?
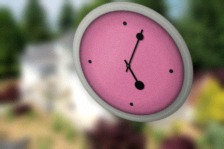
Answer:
5,04
